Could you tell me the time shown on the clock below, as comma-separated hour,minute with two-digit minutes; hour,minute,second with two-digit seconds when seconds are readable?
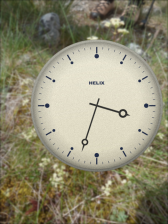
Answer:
3,33
